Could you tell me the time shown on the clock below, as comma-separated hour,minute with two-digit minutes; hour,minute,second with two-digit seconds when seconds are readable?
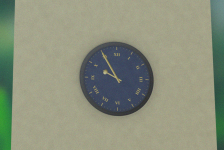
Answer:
9,55
